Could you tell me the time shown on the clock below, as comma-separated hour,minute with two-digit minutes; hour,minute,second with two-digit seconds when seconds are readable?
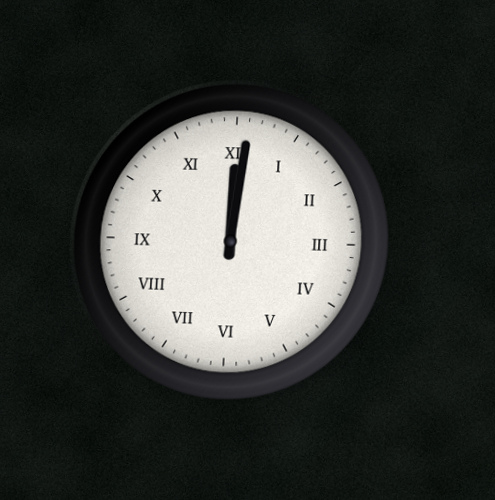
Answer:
12,01
